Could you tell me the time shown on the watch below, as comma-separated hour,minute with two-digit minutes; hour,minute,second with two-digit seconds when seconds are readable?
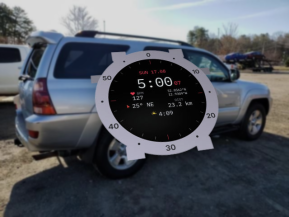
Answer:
5,00
